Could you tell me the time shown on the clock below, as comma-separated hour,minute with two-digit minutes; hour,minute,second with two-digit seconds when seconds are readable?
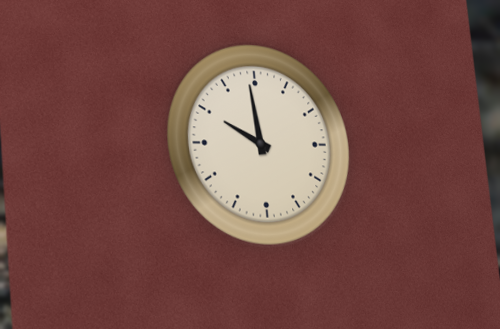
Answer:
9,59
